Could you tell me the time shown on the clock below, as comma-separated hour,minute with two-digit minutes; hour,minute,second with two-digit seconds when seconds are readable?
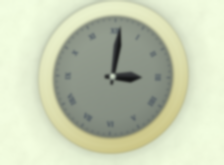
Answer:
3,01
